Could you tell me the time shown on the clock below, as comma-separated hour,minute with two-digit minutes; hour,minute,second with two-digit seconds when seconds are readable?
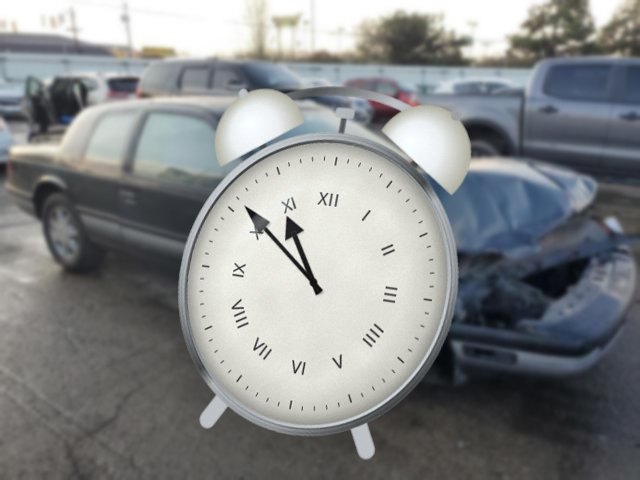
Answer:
10,51
